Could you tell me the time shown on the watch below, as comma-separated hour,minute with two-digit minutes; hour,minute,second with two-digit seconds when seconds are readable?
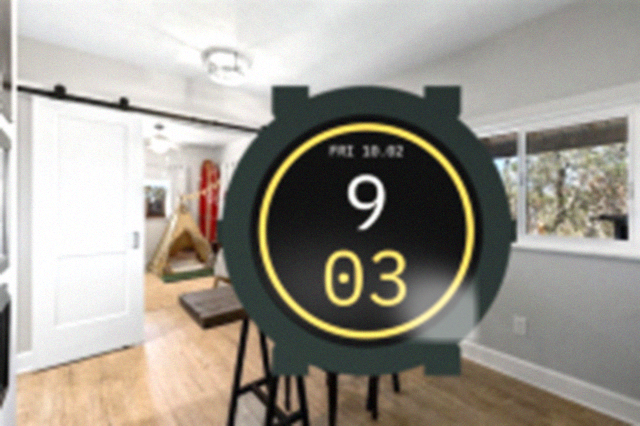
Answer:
9,03
